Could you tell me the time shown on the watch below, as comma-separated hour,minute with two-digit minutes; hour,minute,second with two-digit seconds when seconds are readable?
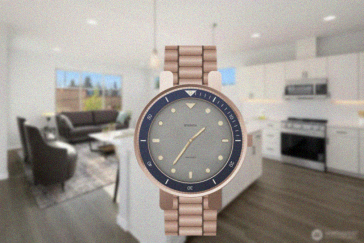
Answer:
1,36
